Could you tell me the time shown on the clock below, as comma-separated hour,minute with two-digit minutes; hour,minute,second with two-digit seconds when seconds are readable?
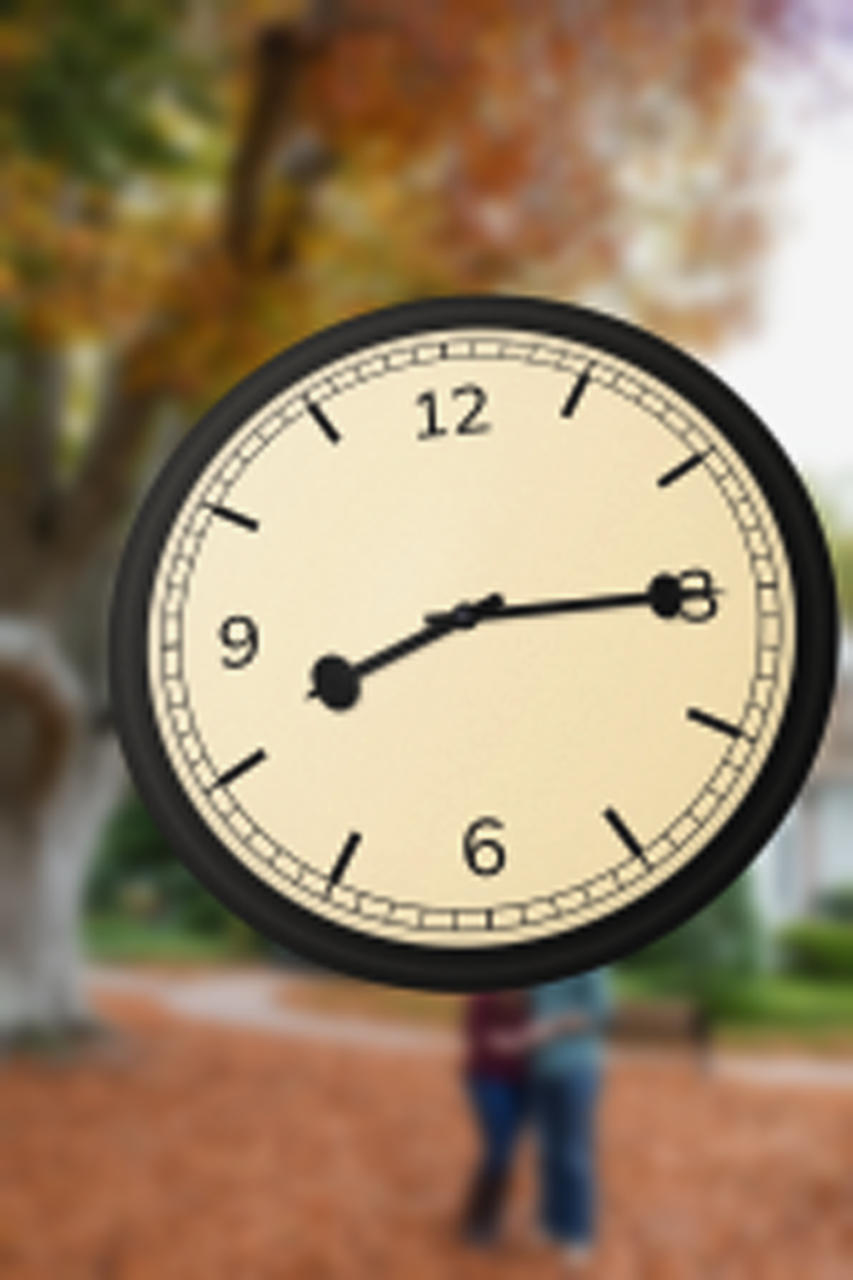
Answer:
8,15
